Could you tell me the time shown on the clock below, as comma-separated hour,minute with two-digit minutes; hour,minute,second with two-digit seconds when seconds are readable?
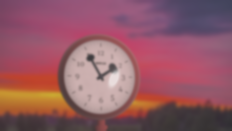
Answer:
1,55
